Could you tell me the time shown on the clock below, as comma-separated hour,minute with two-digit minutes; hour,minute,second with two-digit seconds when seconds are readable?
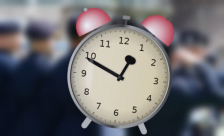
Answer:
12,49
